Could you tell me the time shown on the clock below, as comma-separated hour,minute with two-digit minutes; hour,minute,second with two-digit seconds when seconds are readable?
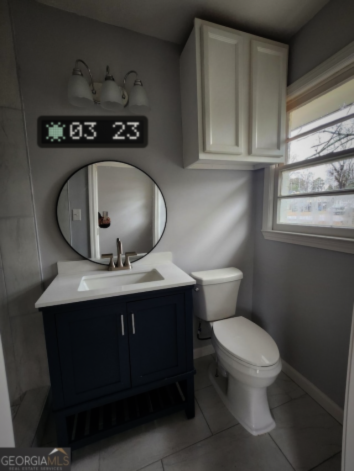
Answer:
3,23
